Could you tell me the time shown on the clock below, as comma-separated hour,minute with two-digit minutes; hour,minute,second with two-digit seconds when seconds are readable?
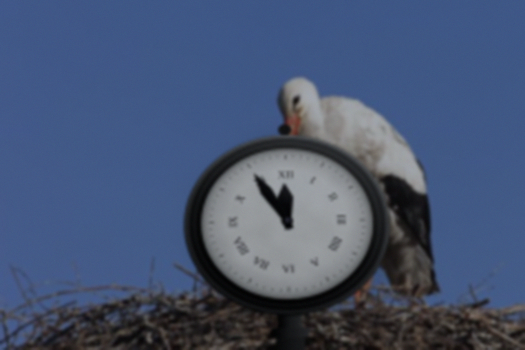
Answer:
11,55
